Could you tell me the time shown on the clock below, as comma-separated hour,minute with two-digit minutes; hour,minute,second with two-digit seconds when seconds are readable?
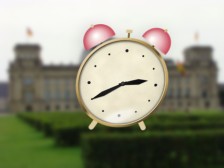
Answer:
2,40
